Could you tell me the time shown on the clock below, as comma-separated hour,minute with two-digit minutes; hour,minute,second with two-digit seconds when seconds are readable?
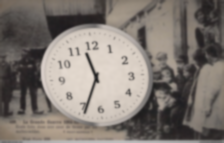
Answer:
11,34
